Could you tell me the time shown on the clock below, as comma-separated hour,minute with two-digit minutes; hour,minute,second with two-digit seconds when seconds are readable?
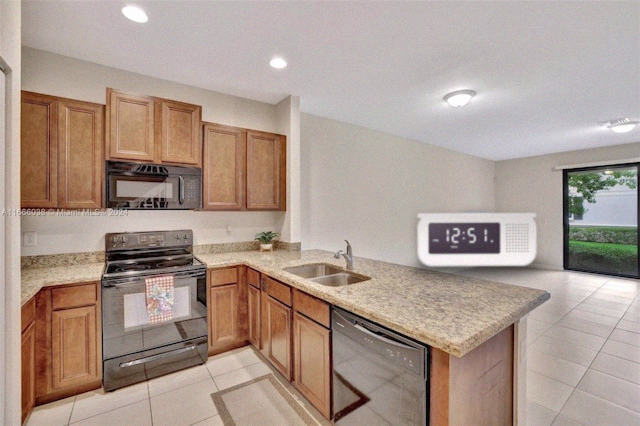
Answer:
12,51
